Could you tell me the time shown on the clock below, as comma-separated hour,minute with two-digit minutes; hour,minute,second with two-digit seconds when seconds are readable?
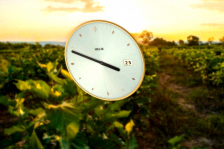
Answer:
3,49
